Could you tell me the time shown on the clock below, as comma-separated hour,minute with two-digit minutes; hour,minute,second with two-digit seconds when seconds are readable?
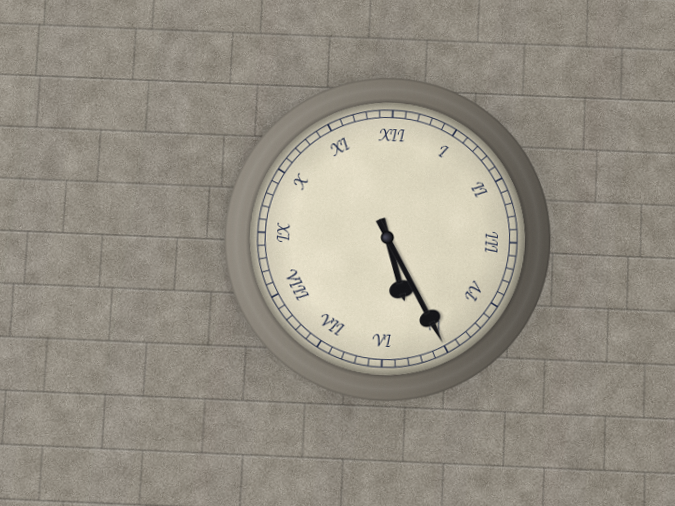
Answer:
5,25
